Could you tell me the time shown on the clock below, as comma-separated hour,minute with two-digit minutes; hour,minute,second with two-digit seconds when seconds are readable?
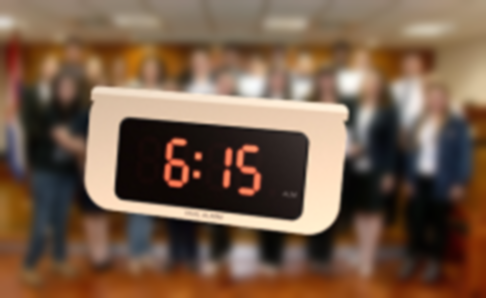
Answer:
6,15
